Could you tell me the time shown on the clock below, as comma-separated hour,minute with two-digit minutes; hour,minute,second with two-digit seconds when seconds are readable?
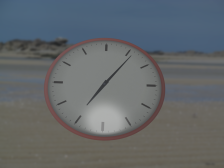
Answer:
7,06
